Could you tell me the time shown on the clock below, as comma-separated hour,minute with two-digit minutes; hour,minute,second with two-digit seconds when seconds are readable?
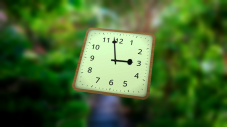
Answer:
2,58
